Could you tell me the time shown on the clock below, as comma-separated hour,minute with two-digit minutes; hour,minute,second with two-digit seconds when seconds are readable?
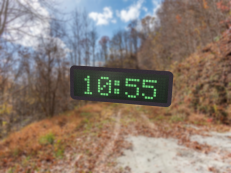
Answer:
10,55
